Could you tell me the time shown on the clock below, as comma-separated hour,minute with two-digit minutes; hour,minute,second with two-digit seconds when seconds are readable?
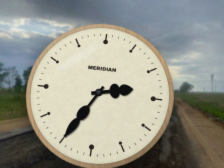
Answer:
2,35
